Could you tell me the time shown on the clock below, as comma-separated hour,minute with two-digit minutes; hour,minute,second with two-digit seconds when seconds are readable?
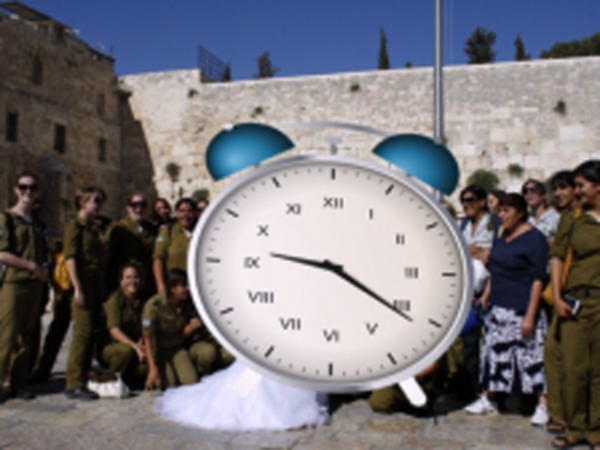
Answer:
9,21
